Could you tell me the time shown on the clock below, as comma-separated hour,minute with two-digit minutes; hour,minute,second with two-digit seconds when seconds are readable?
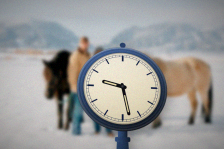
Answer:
9,28
